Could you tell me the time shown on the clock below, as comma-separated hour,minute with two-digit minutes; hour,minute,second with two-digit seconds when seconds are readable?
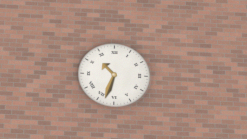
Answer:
10,33
